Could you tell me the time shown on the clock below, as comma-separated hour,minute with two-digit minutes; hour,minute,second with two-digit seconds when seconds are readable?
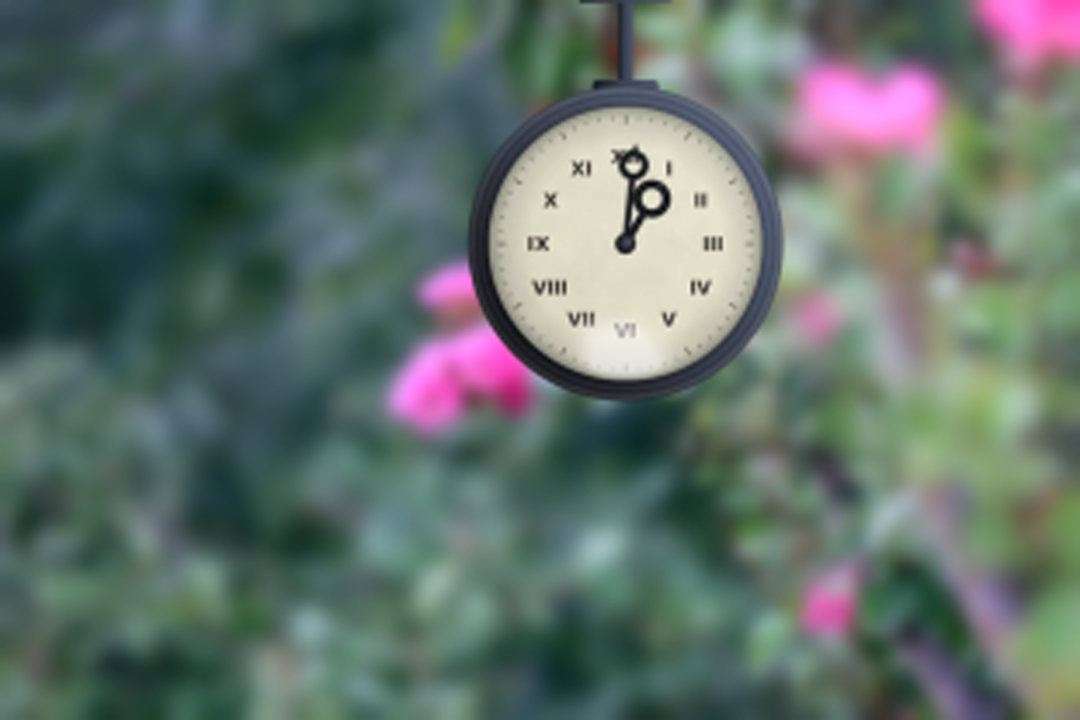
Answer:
1,01
